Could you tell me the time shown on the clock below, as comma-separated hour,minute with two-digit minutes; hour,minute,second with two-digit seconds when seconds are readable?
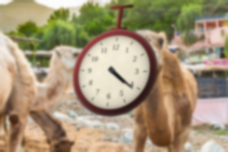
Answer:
4,21
